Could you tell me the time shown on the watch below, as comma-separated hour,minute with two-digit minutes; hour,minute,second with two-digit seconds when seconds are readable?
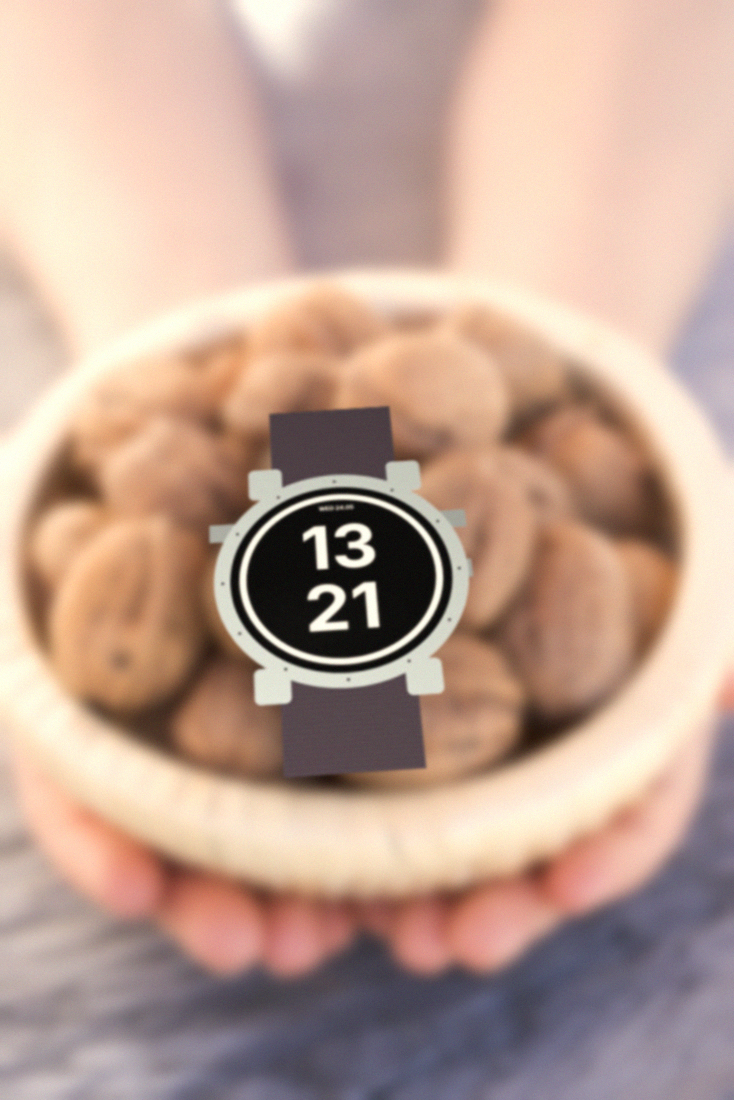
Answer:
13,21
